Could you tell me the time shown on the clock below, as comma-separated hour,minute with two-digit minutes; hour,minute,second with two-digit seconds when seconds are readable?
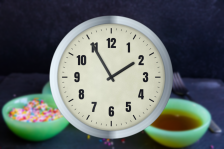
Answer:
1,55
